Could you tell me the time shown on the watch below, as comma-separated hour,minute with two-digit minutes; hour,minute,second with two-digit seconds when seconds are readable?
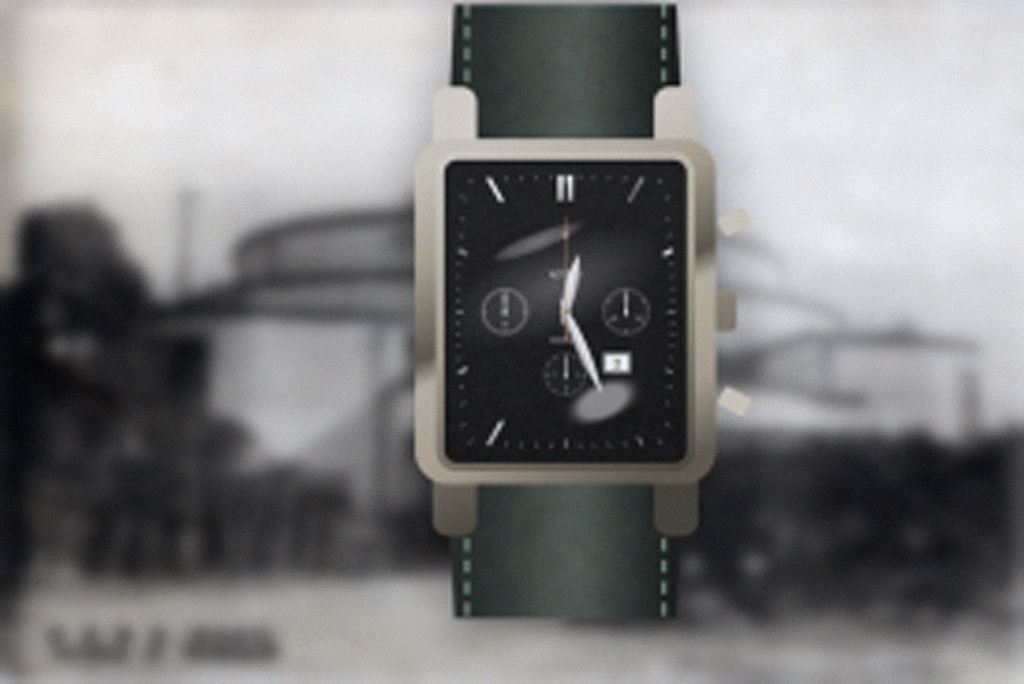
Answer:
12,26
